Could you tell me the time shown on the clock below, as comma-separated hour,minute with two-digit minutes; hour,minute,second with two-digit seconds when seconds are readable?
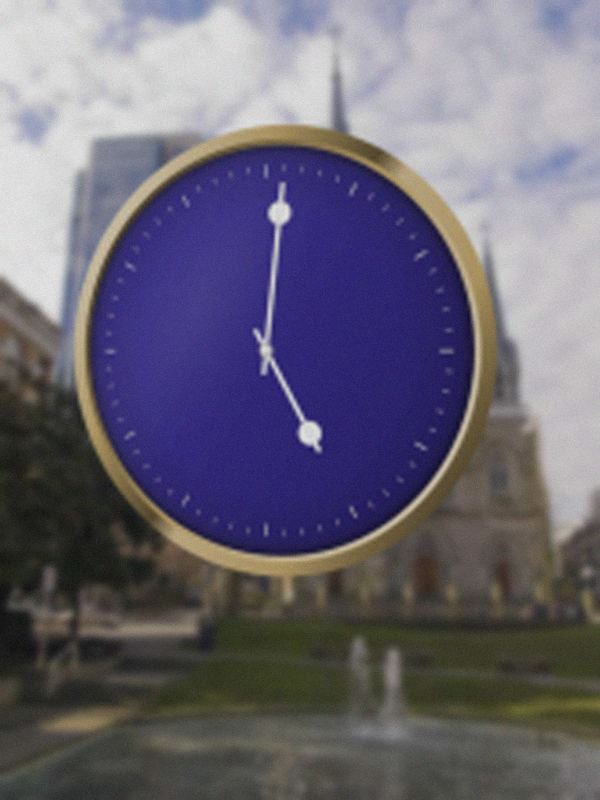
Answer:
5,01
